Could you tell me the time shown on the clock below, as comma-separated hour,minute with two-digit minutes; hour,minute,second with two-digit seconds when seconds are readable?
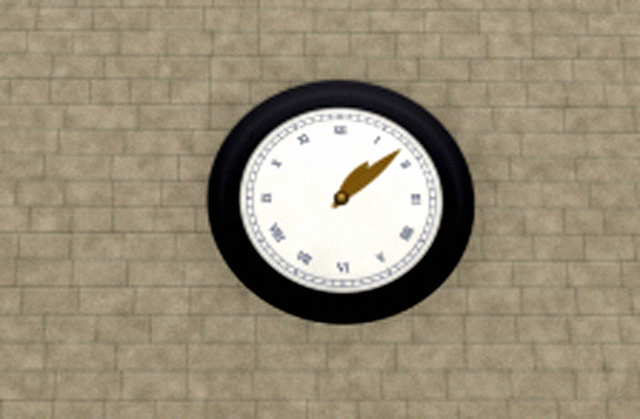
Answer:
1,08
